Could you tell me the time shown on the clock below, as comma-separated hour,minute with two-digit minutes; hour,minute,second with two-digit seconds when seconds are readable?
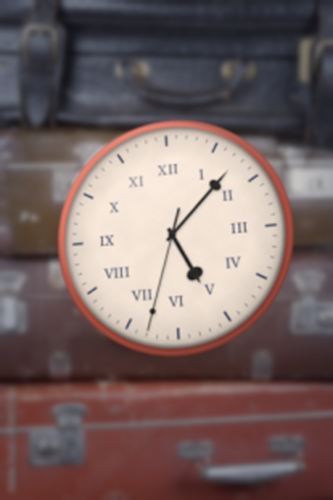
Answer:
5,07,33
